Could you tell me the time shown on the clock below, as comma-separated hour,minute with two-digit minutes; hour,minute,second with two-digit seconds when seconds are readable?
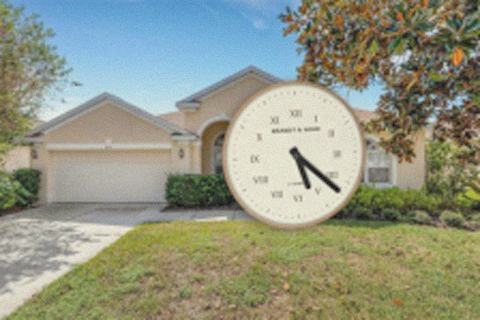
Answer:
5,22
